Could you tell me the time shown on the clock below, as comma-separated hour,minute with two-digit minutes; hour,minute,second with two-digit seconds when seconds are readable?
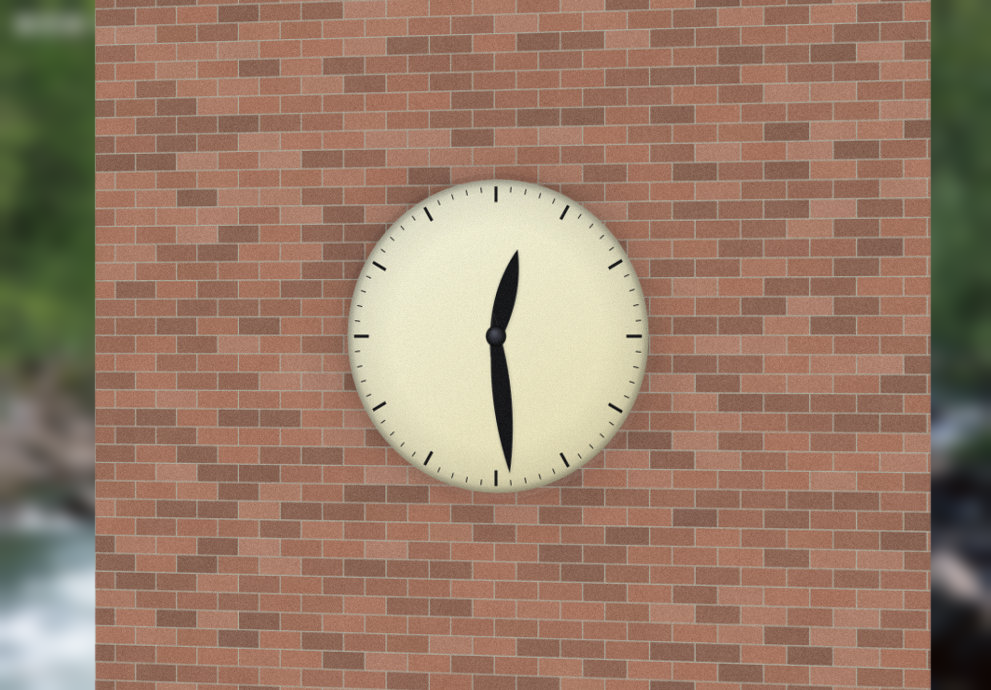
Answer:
12,29
